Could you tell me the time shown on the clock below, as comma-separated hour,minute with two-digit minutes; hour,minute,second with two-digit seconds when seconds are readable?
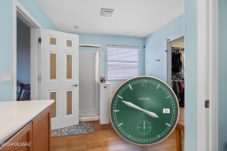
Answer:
3,49
